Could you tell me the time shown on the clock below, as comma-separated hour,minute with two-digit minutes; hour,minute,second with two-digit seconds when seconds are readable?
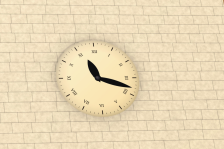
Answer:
11,18
